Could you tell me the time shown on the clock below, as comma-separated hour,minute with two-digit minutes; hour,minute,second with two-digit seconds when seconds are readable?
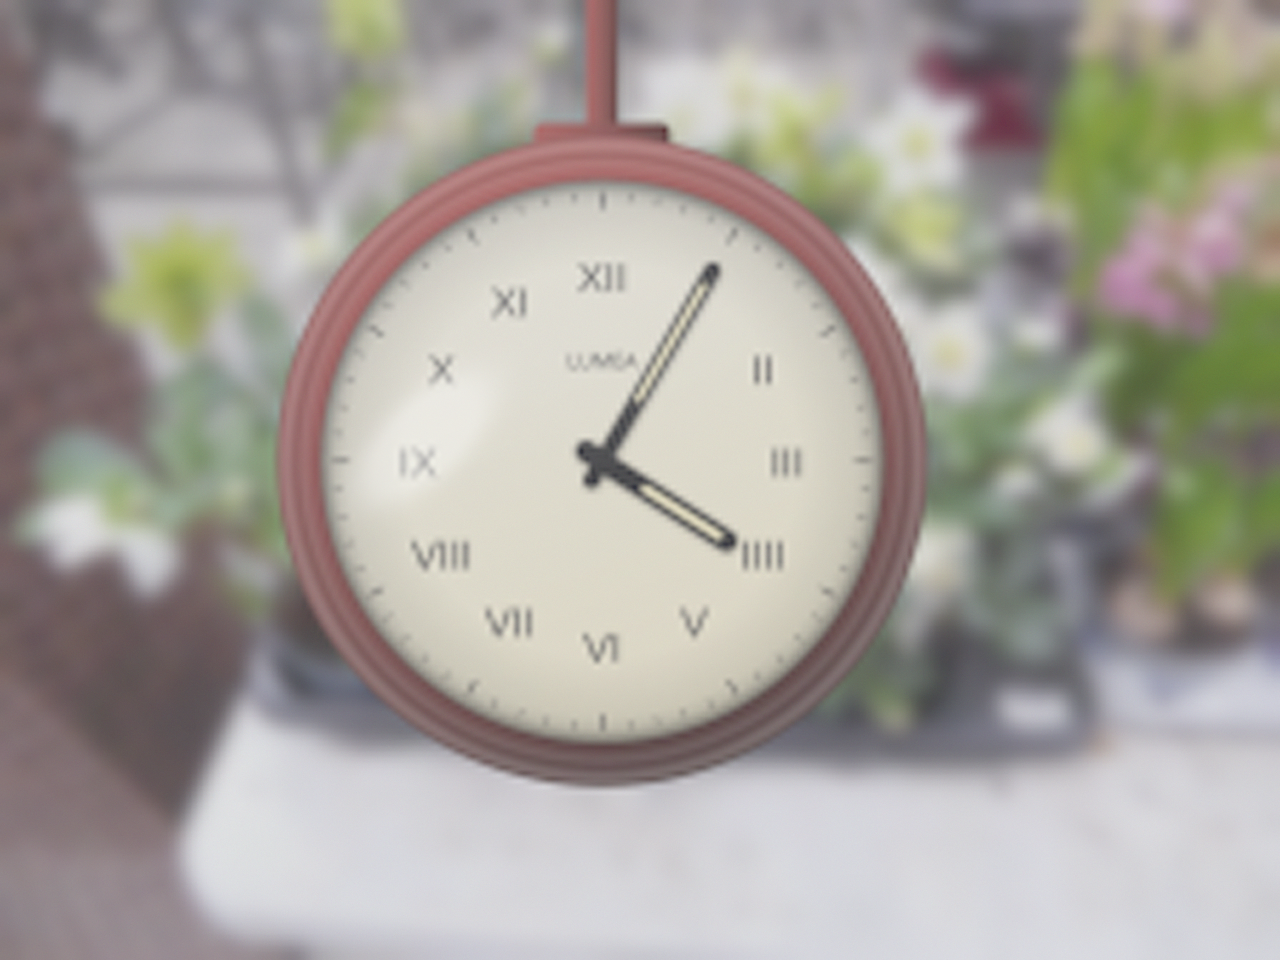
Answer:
4,05
